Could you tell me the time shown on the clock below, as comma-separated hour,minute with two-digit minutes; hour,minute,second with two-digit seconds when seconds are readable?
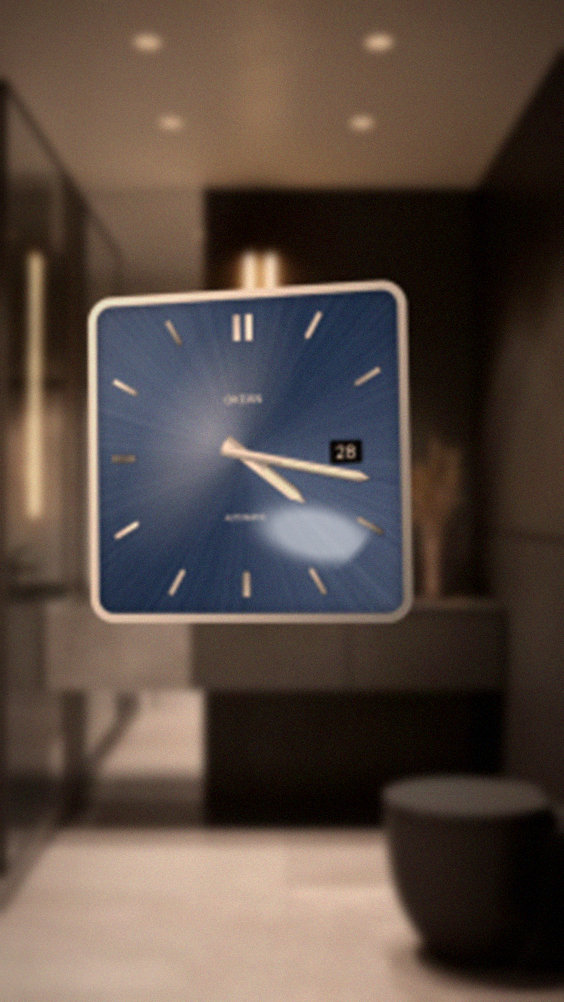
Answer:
4,17
